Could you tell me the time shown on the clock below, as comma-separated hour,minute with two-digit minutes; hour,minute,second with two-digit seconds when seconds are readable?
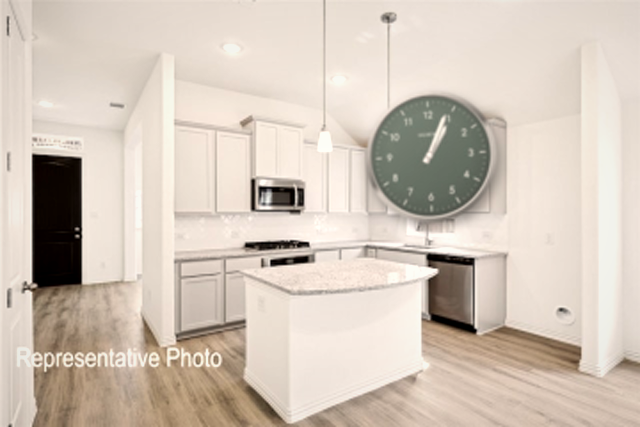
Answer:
1,04
